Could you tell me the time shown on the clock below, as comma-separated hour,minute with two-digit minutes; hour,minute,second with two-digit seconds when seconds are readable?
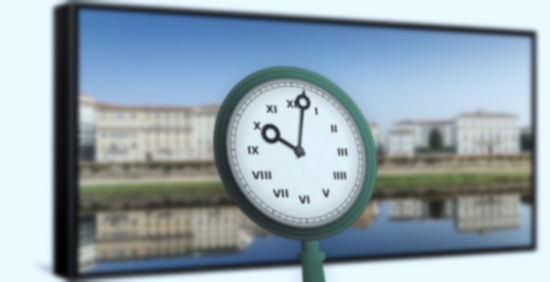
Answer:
10,02
